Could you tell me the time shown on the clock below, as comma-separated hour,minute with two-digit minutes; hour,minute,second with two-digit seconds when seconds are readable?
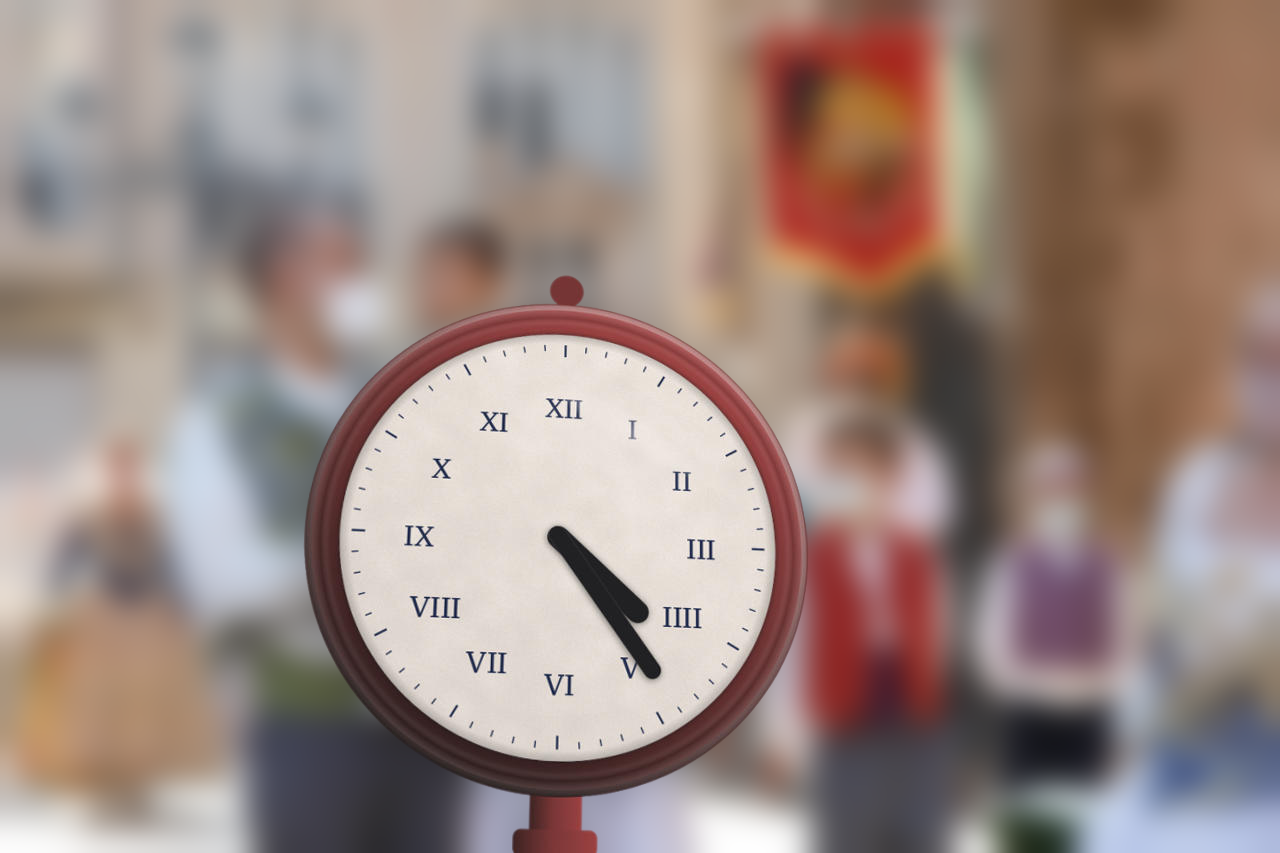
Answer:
4,24
